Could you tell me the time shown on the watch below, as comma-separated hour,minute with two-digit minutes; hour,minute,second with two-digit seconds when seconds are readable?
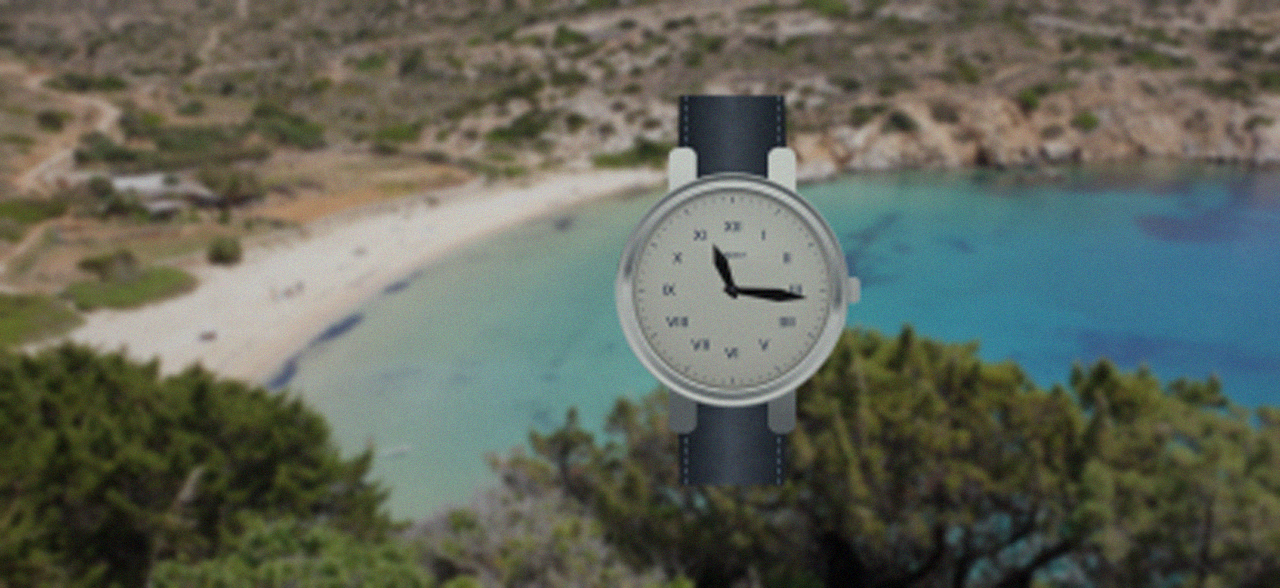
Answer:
11,16
